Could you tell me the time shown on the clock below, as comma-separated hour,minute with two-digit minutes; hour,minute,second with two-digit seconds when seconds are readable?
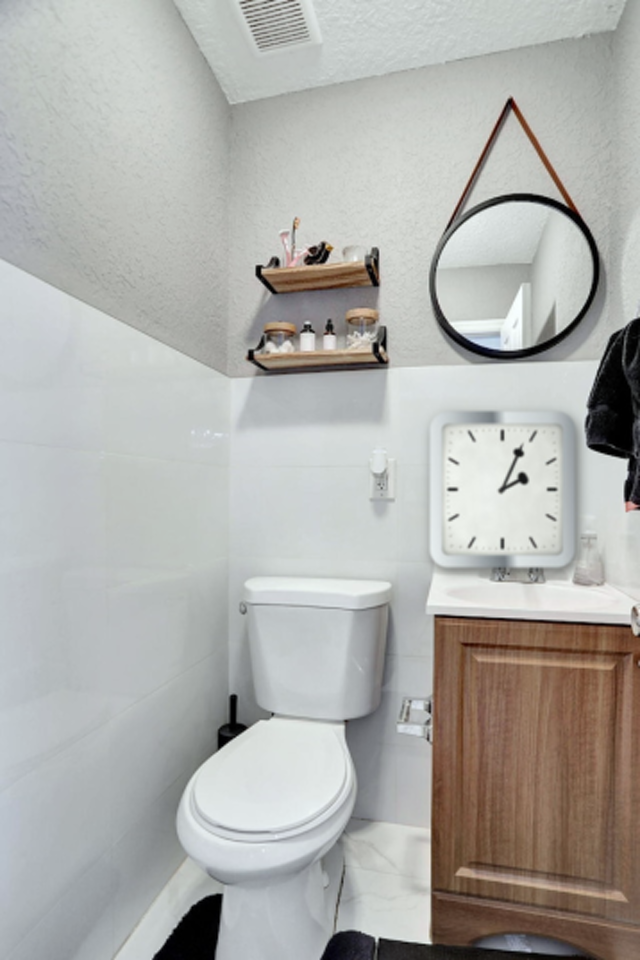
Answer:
2,04
